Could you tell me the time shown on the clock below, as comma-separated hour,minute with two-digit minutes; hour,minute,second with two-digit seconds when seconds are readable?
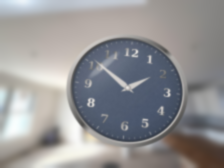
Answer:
1,51
